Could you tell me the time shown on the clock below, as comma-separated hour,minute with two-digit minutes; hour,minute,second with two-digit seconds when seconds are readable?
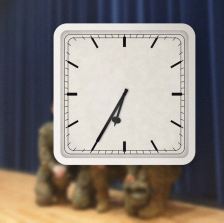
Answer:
6,35
